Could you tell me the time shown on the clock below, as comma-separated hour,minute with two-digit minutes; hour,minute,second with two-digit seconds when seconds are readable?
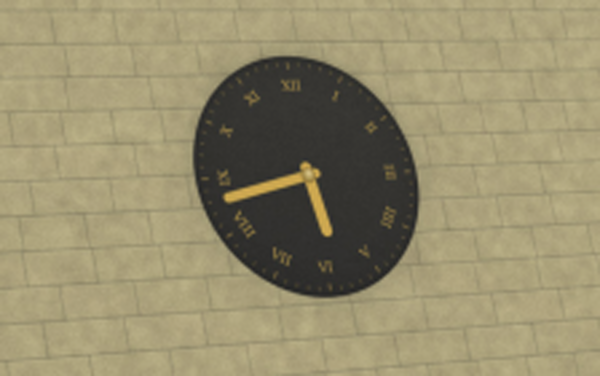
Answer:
5,43
